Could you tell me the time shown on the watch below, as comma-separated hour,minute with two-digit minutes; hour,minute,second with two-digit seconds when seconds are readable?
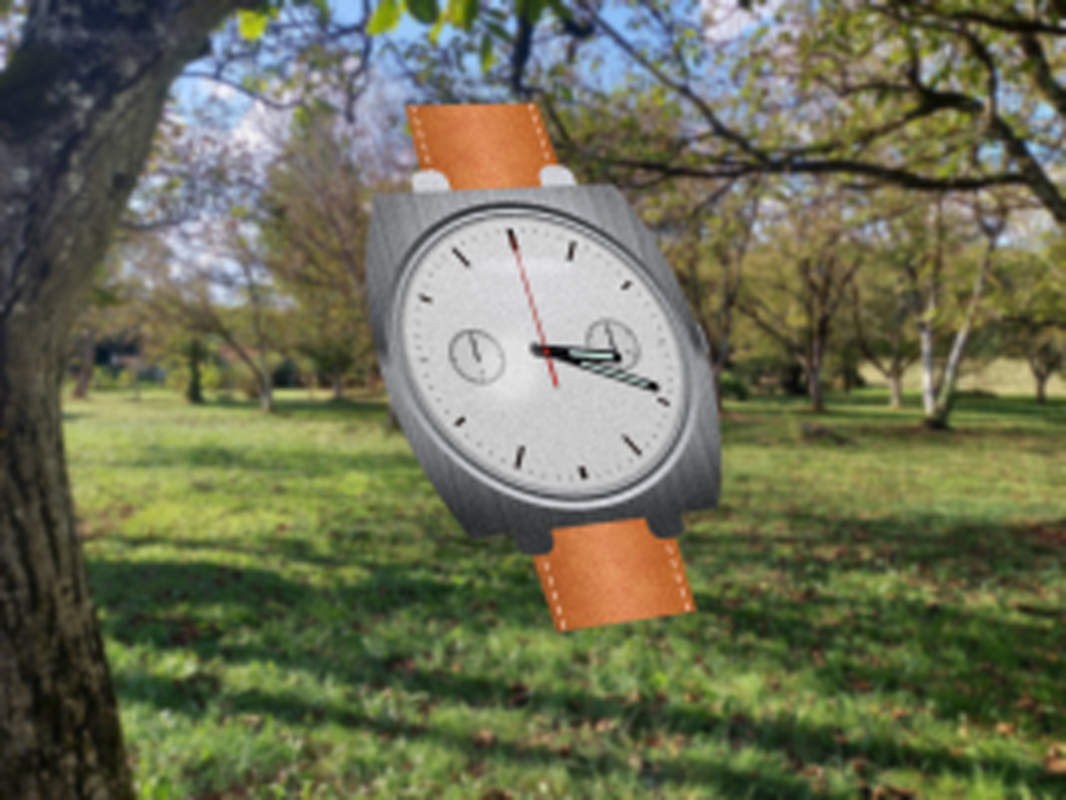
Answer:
3,19
